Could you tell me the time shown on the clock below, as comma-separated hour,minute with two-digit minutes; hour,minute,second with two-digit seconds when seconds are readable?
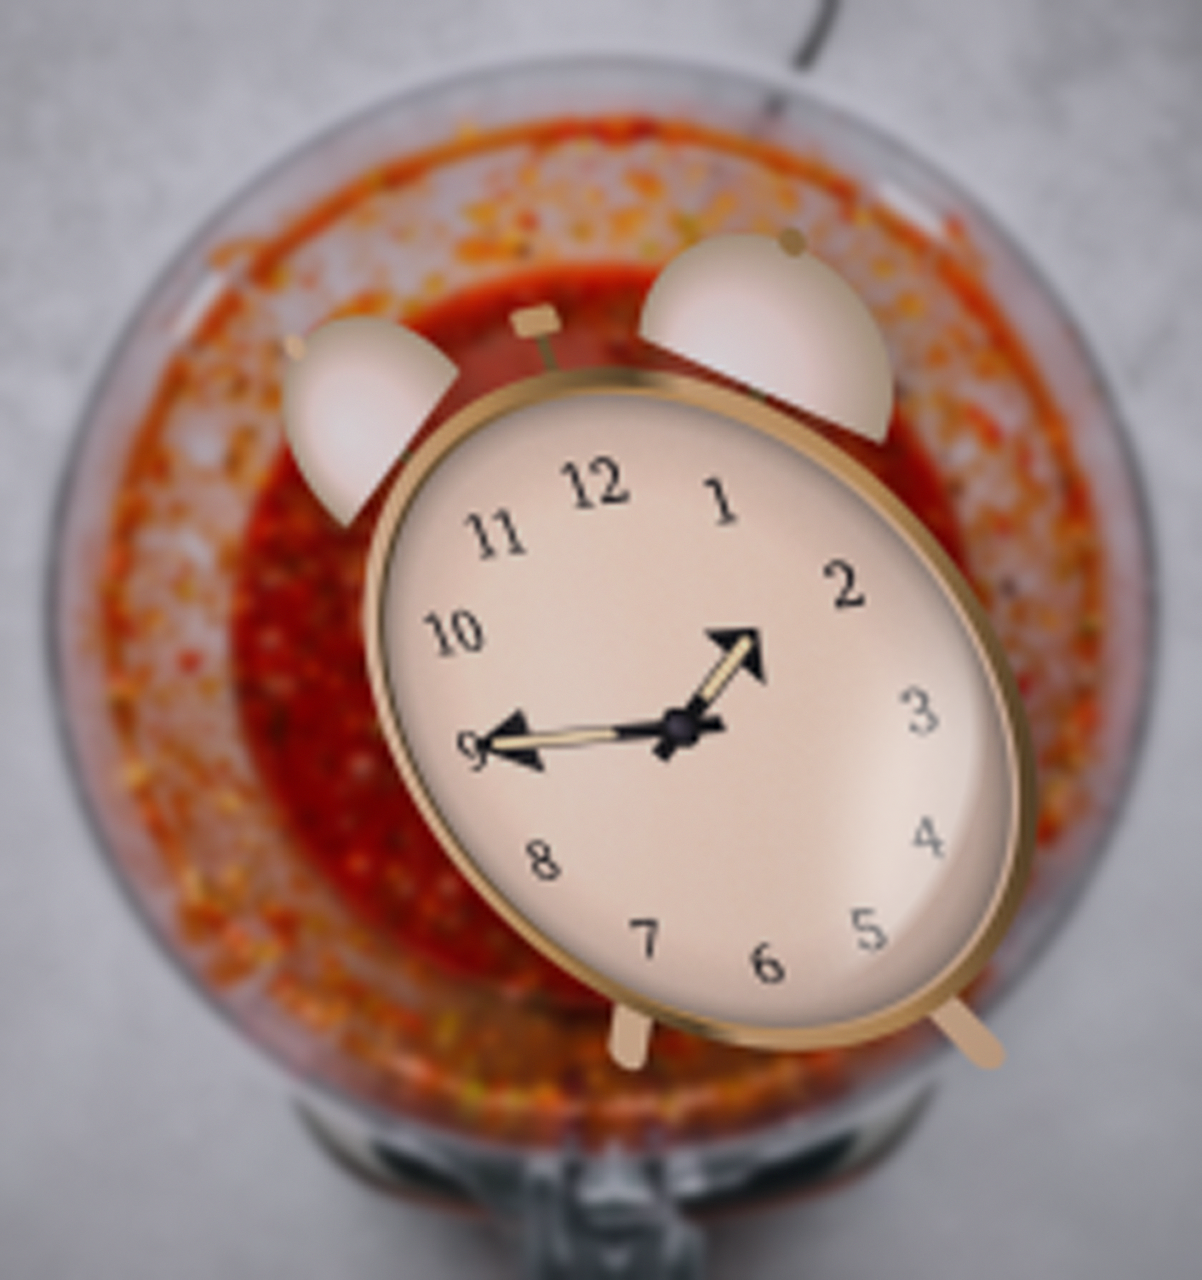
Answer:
1,45
